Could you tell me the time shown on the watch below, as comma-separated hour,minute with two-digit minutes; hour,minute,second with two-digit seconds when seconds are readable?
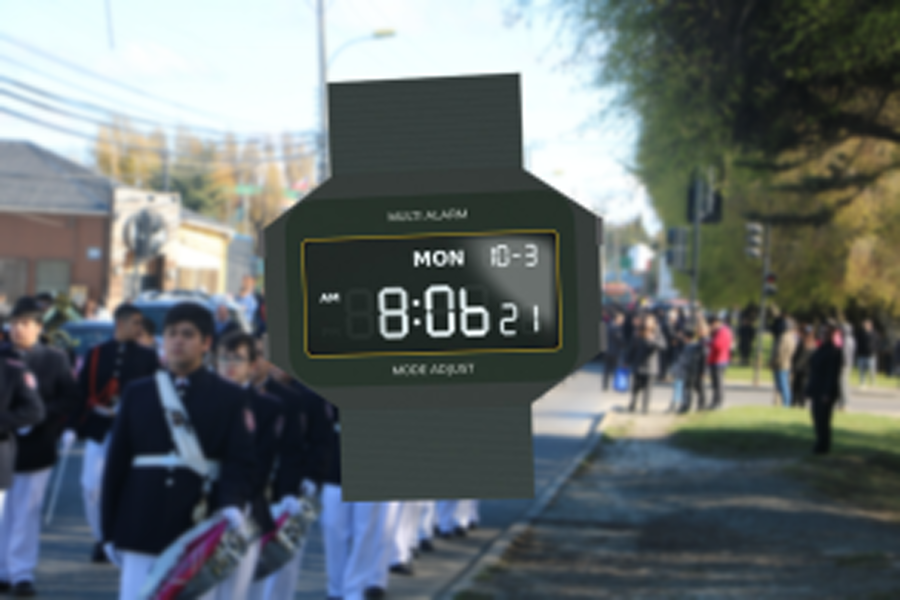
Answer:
8,06,21
